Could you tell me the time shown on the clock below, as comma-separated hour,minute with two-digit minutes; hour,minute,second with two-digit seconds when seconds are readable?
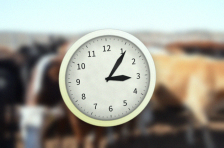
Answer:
3,06
